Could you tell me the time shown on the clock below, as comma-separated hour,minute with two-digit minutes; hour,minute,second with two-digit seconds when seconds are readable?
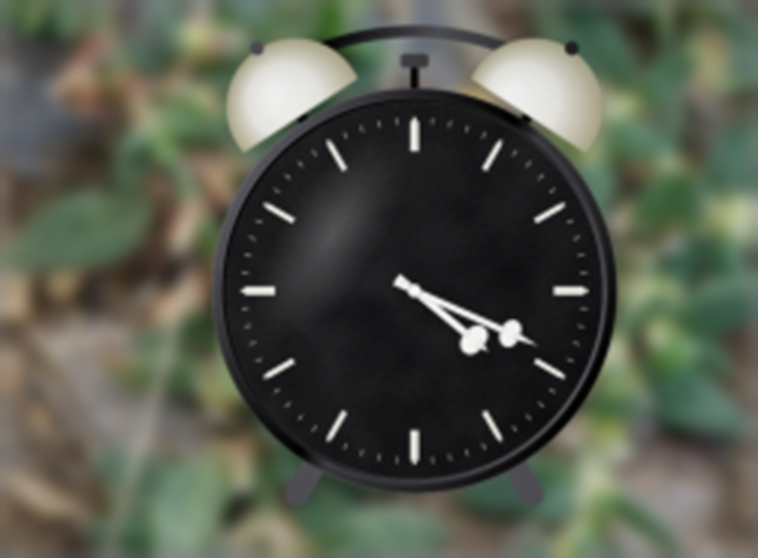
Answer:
4,19
